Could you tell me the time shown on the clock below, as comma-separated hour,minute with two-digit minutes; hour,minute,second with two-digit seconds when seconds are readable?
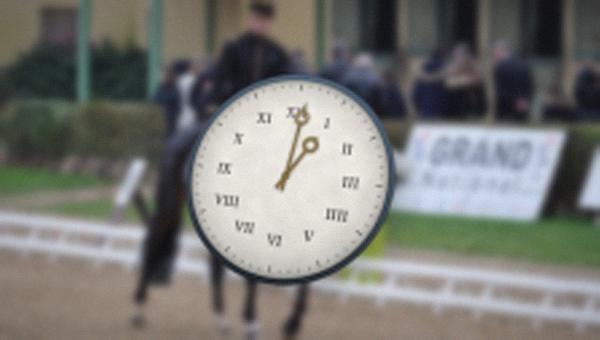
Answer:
1,01
